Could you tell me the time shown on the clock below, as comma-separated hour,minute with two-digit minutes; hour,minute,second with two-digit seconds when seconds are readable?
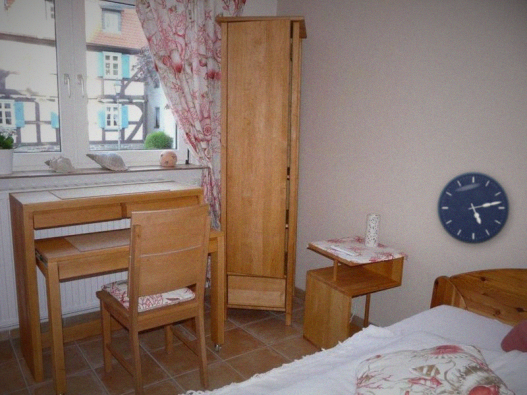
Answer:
5,13
